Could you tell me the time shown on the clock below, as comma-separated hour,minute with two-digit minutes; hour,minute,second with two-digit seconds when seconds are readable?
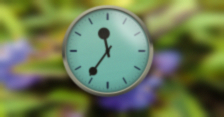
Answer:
11,36
